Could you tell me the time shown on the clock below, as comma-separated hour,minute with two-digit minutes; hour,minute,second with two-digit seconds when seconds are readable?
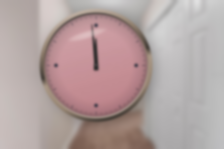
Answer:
11,59
